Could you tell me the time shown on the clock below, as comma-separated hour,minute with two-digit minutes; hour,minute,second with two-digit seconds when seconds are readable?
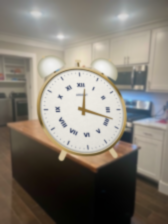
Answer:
12,18
